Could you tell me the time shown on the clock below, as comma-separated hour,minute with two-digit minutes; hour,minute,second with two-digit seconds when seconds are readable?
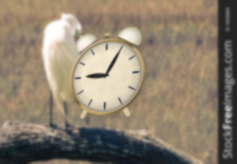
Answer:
9,05
